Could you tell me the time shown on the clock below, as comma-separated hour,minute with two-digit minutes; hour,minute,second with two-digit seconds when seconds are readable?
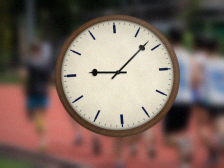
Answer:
9,08
